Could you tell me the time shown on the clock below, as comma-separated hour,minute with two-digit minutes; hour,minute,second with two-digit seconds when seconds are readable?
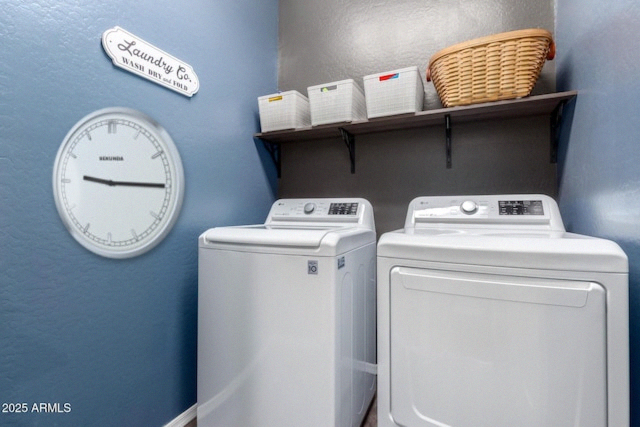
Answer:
9,15
